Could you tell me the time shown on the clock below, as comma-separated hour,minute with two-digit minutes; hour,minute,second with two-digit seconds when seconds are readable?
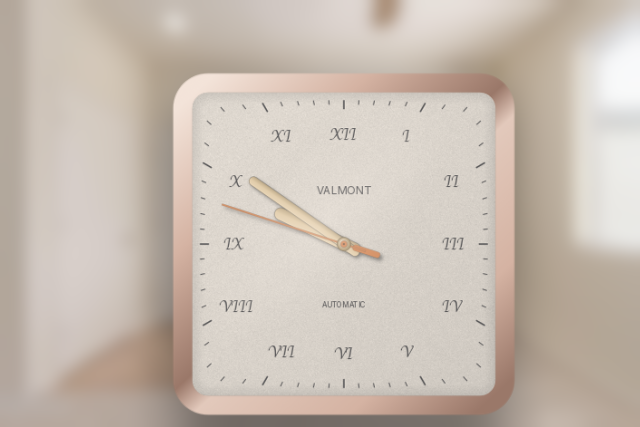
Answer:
9,50,48
